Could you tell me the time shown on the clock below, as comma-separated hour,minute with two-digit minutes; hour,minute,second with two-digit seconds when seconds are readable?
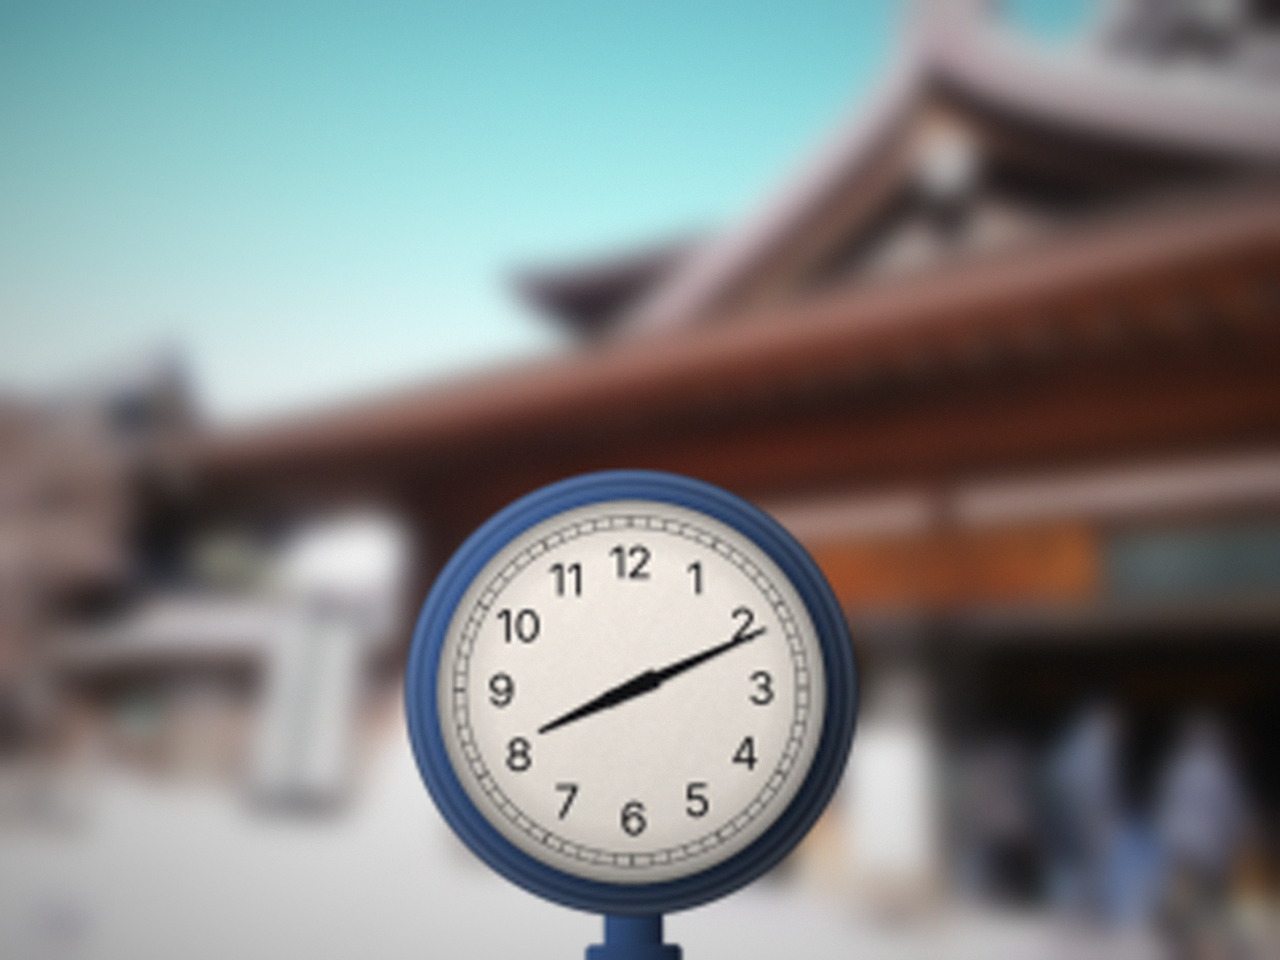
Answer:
8,11
